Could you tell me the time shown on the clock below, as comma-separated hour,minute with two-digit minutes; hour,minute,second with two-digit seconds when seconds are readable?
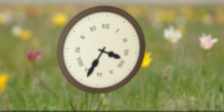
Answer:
3,34
